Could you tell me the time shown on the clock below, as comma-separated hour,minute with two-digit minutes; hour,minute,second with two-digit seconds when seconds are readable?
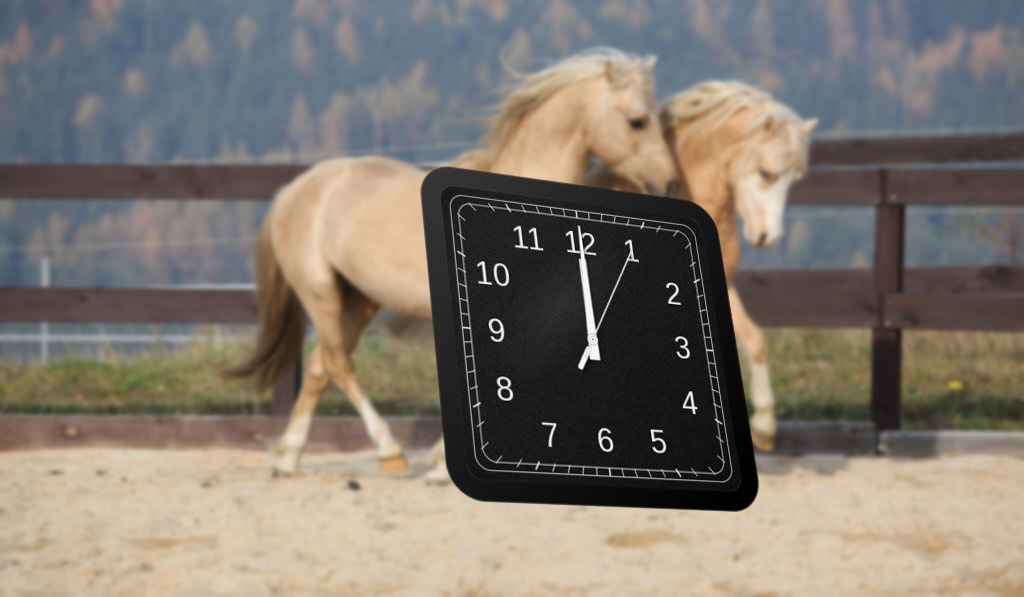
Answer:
12,00,05
